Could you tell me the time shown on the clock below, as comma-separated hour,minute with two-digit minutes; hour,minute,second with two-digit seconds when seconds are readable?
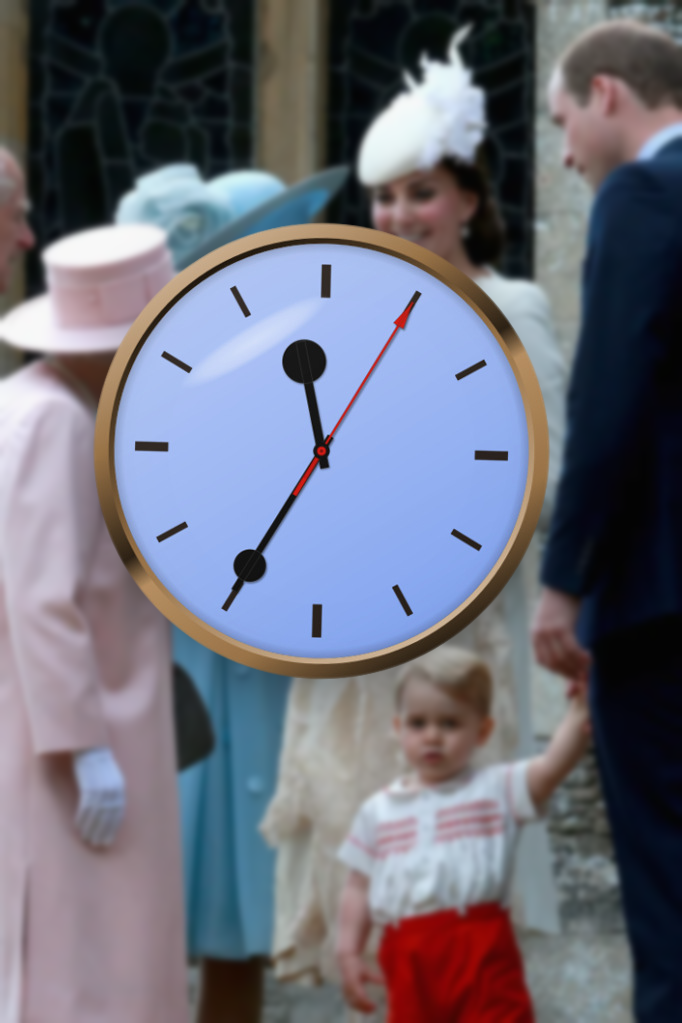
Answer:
11,35,05
